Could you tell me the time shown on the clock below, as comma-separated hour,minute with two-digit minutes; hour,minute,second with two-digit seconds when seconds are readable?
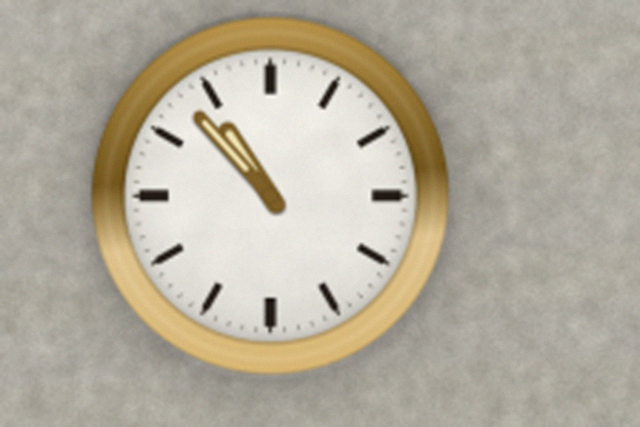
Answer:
10,53
